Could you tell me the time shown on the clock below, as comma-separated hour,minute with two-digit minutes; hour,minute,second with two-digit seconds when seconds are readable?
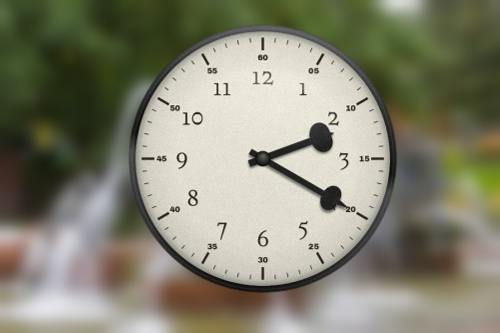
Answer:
2,20
